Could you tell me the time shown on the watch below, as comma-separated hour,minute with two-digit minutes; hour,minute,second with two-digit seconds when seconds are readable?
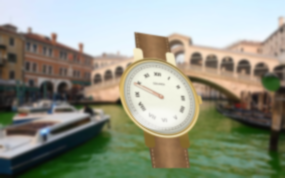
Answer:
9,49
